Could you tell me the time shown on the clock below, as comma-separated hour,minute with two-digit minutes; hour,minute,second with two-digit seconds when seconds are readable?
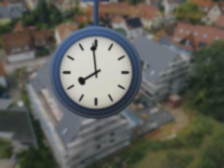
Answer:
7,59
